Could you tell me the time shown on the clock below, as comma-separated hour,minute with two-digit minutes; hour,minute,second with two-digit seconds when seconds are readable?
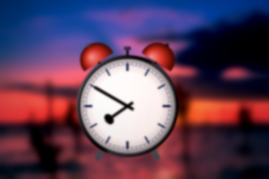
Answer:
7,50
